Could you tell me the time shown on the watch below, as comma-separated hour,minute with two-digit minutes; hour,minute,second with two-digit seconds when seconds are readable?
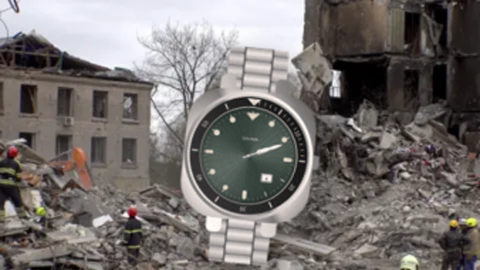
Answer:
2,11
